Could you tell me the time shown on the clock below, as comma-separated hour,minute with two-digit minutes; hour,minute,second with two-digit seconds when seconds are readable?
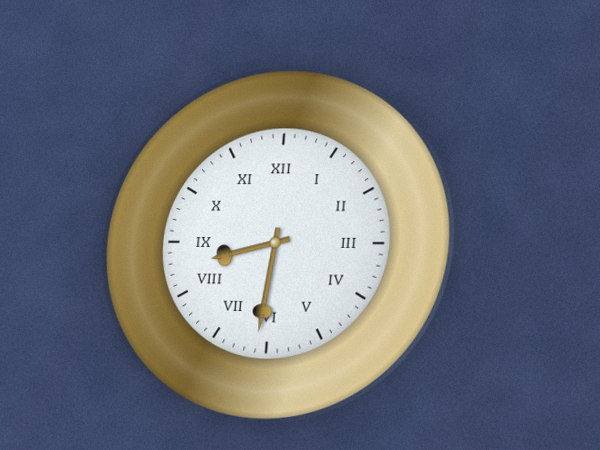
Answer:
8,31
